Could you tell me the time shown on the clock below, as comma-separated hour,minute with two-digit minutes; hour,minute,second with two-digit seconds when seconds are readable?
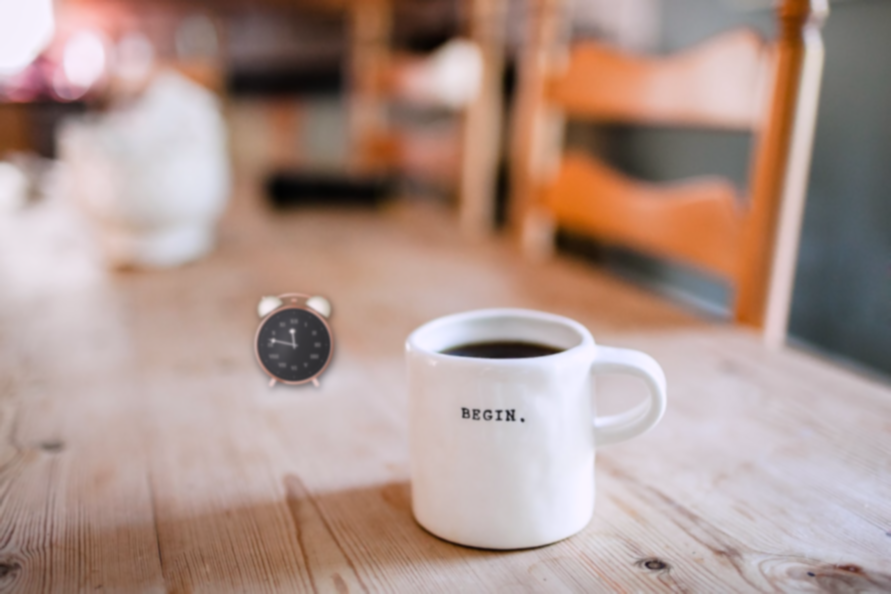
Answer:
11,47
